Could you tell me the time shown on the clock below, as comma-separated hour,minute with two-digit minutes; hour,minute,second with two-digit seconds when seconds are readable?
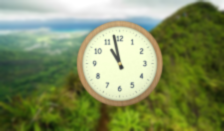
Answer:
10,58
